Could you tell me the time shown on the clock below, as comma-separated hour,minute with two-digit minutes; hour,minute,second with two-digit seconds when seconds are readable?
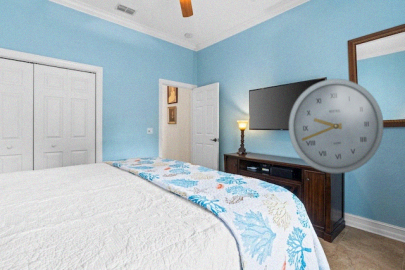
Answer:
9,42
